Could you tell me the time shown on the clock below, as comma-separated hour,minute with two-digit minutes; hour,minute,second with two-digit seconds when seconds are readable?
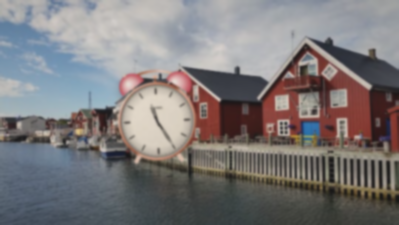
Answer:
11,25
